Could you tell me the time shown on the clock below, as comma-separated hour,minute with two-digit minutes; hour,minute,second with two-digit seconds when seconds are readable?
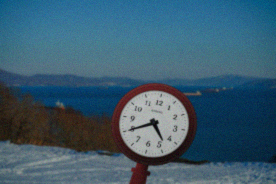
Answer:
4,40
